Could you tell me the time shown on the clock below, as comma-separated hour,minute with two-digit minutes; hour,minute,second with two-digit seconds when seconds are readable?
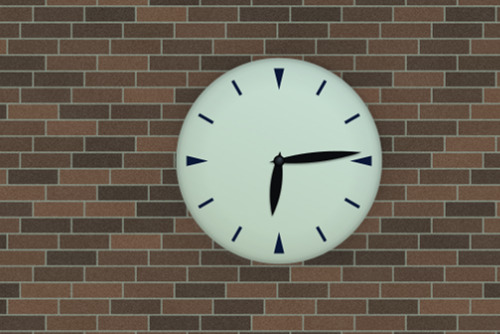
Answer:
6,14
